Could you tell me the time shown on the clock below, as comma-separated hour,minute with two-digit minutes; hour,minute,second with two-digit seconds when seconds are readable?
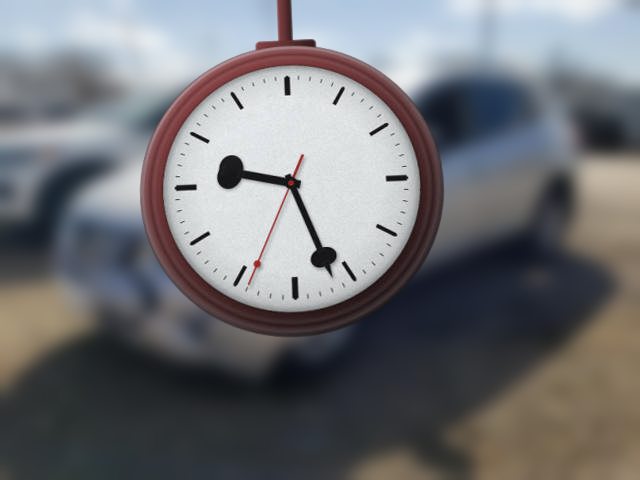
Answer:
9,26,34
